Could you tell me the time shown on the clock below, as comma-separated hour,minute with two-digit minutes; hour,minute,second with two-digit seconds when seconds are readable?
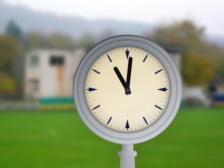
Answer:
11,01
